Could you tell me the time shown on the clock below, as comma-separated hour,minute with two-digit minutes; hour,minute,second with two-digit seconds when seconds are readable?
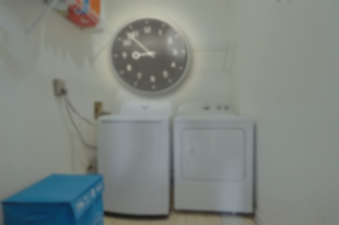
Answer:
8,53
